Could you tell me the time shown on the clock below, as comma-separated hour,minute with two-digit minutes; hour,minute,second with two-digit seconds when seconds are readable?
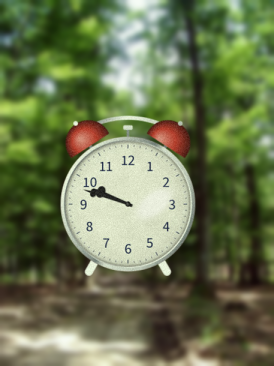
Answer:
9,48
